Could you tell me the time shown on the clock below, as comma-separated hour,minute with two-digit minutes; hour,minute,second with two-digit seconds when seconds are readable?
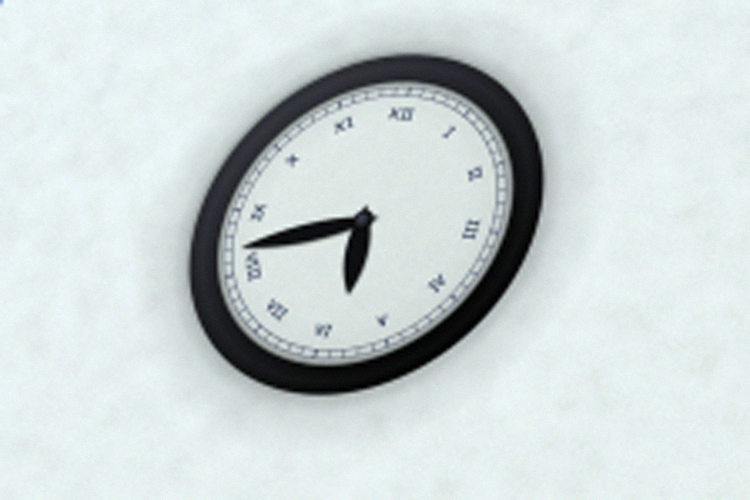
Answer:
5,42
